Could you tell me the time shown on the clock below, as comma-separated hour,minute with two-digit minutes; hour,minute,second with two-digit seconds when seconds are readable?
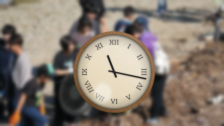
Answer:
11,17
